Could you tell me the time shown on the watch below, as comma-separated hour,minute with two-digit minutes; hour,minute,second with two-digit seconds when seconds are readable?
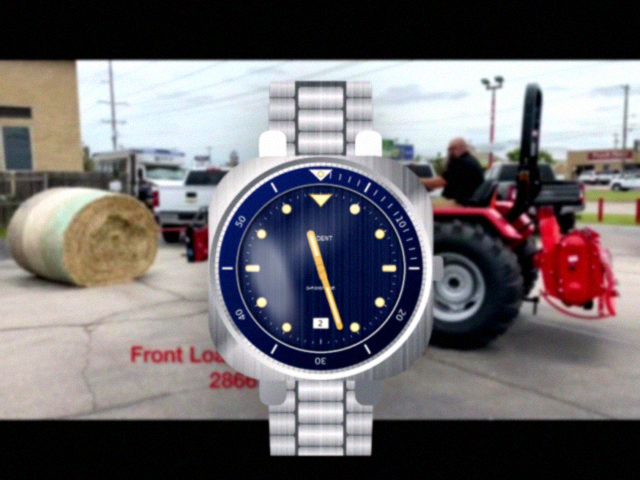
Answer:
11,27
